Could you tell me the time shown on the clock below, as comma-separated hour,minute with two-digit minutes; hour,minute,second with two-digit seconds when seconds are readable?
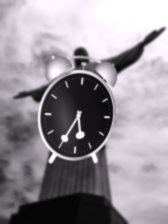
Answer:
5,35
